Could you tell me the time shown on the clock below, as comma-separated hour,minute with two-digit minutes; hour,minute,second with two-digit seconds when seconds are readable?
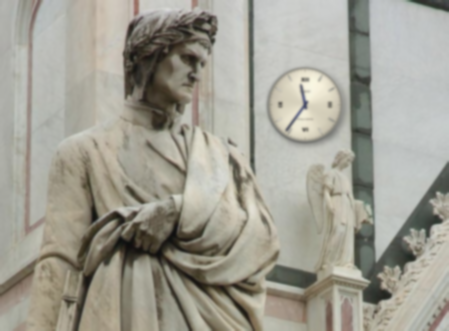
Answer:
11,36
